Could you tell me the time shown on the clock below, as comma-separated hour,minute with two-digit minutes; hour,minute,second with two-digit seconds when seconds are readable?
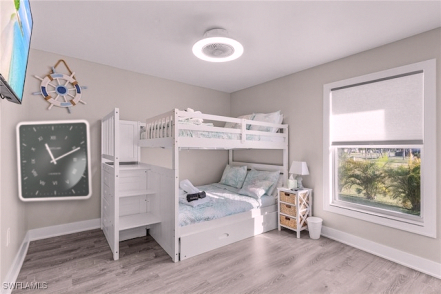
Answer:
11,11
